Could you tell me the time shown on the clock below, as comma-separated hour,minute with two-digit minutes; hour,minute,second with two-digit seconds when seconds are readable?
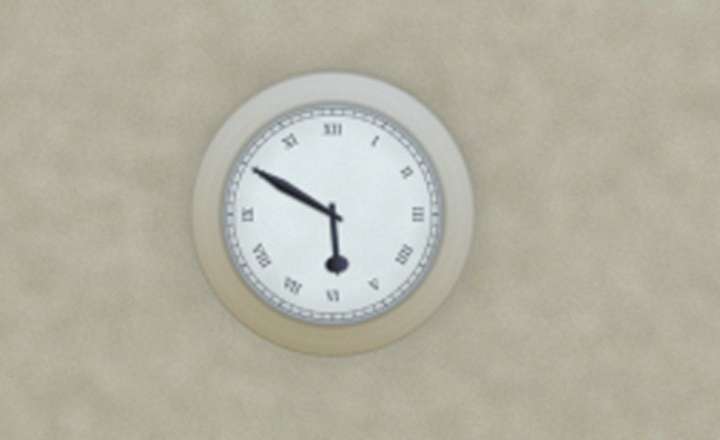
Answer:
5,50
